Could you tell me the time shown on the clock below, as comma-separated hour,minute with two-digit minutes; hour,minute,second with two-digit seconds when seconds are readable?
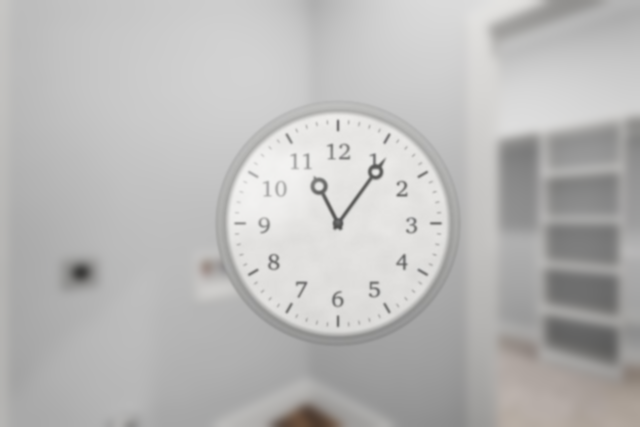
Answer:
11,06
